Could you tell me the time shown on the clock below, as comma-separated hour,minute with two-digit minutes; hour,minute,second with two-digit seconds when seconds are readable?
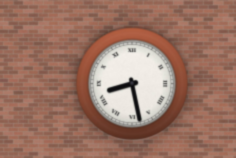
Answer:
8,28
